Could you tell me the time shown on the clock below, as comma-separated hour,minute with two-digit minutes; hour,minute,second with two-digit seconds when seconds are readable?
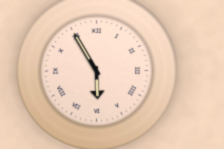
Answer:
5,55
